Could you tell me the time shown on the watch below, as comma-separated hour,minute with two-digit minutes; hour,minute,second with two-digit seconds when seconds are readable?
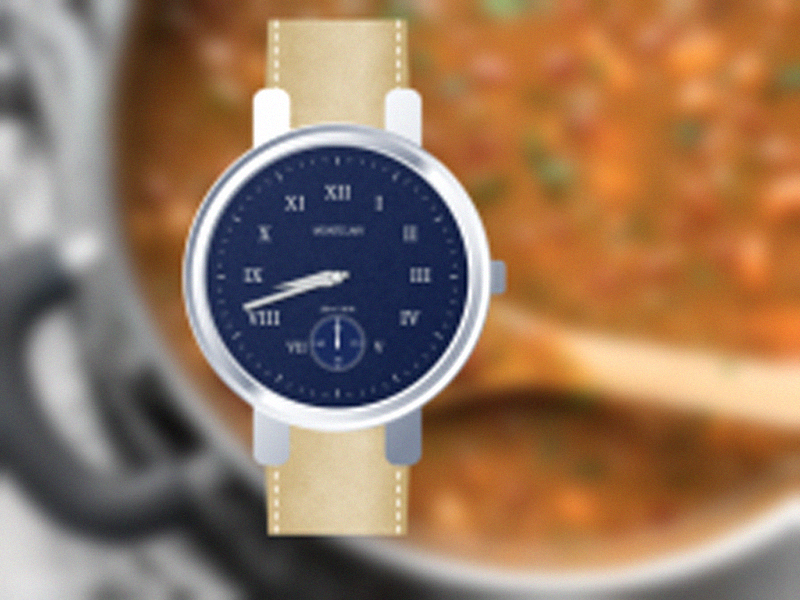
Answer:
8,42
